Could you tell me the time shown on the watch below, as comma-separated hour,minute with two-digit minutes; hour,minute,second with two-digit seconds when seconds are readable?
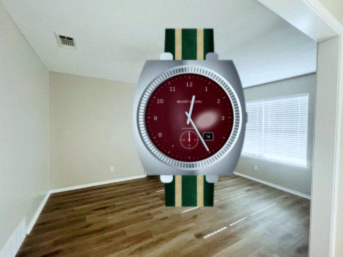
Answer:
12,25
